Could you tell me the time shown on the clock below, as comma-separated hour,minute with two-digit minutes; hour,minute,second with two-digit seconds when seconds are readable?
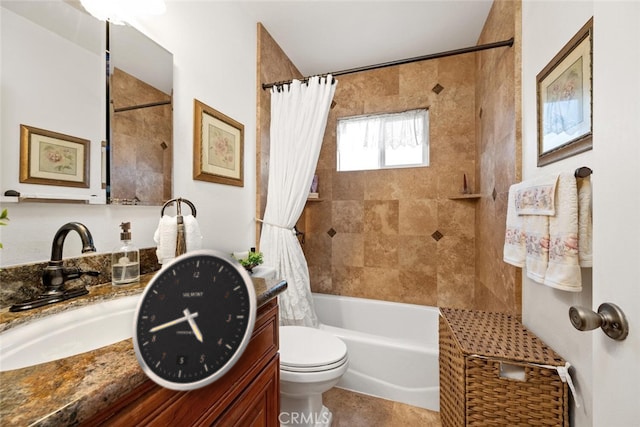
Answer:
4,42
